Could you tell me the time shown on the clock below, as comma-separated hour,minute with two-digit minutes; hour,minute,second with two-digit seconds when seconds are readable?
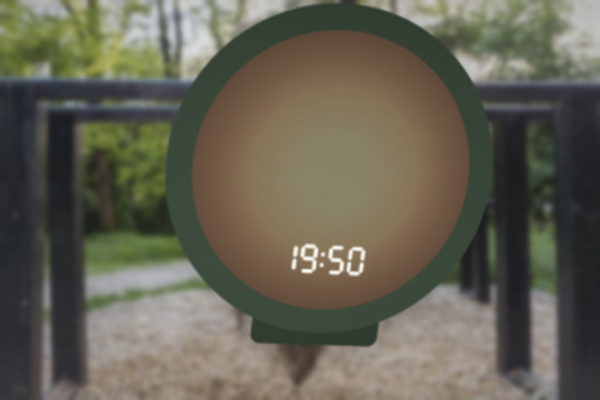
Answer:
19,50
